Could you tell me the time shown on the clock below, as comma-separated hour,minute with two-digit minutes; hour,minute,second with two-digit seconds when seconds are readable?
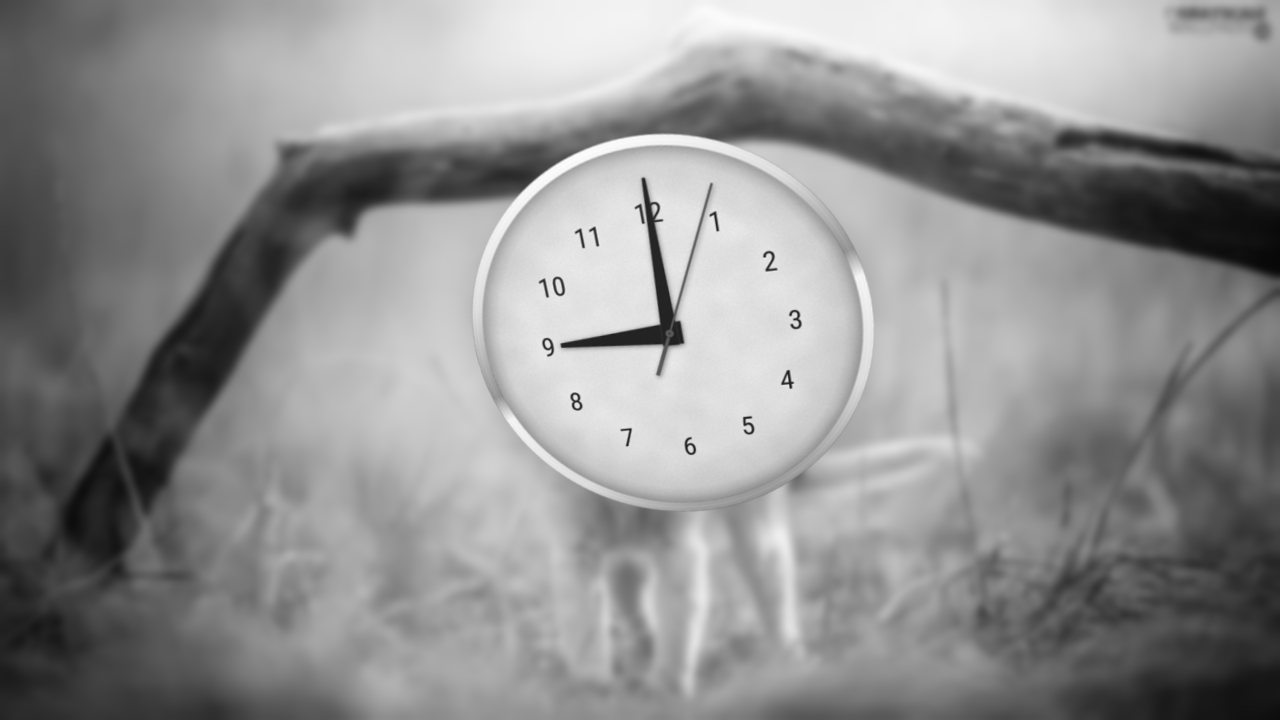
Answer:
9,00,04
